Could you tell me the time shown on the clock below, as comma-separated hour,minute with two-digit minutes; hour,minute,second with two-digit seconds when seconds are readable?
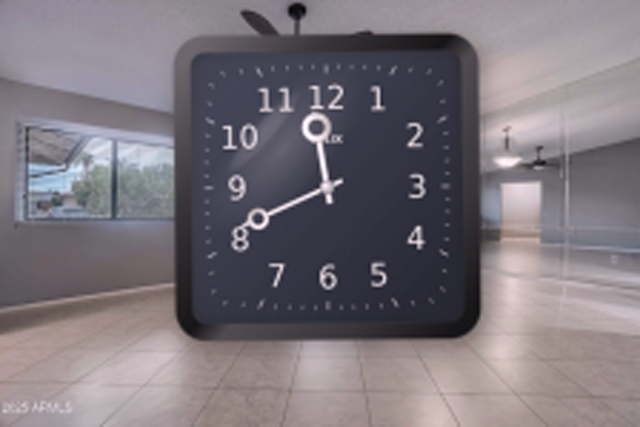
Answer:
11,41
